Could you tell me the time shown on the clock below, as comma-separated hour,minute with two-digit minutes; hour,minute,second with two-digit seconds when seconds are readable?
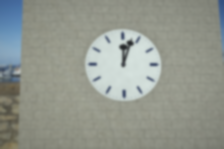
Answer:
12,03
